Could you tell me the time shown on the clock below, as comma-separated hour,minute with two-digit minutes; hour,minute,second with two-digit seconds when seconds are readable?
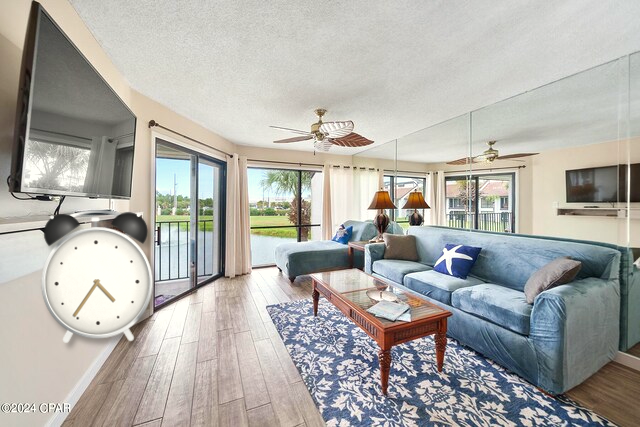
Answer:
4,36
